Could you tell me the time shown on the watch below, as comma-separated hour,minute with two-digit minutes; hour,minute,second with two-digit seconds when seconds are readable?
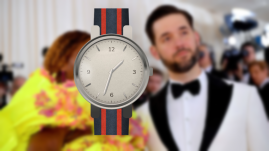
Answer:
1,33
